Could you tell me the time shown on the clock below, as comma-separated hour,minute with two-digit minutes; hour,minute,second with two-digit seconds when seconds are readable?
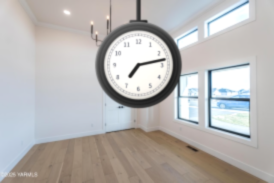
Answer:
7,13
